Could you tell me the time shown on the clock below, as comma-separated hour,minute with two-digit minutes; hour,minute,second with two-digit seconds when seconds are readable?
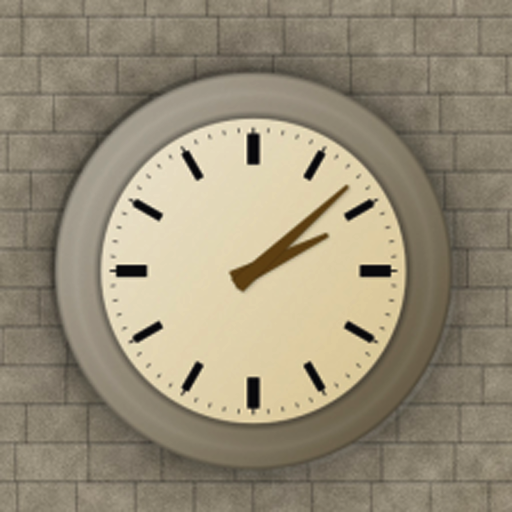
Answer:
2,08
